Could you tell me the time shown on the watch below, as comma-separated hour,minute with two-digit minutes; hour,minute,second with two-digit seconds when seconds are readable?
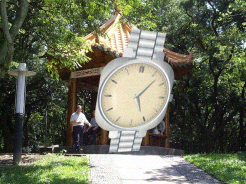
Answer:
5,07
